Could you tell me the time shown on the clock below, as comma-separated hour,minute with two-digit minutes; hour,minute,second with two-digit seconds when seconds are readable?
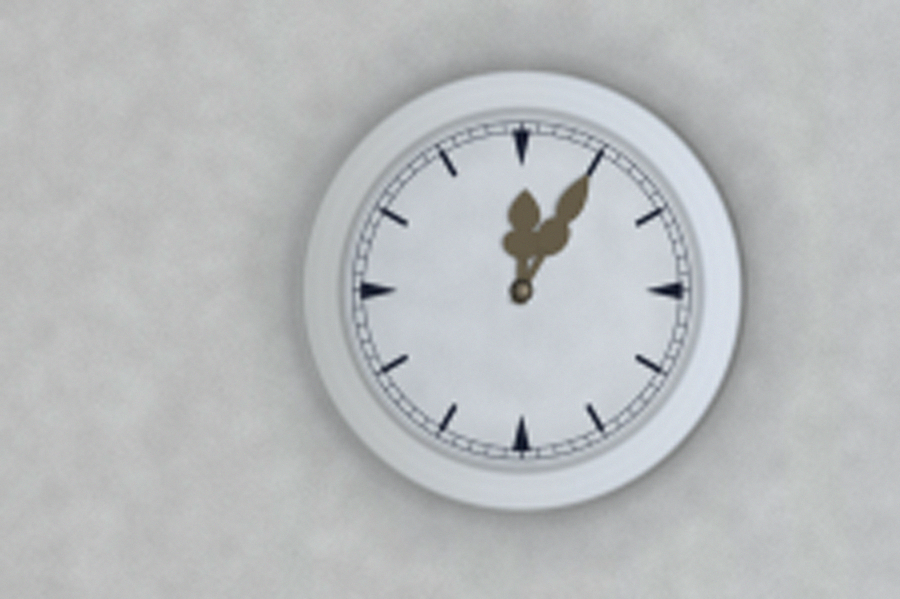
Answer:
12,05
